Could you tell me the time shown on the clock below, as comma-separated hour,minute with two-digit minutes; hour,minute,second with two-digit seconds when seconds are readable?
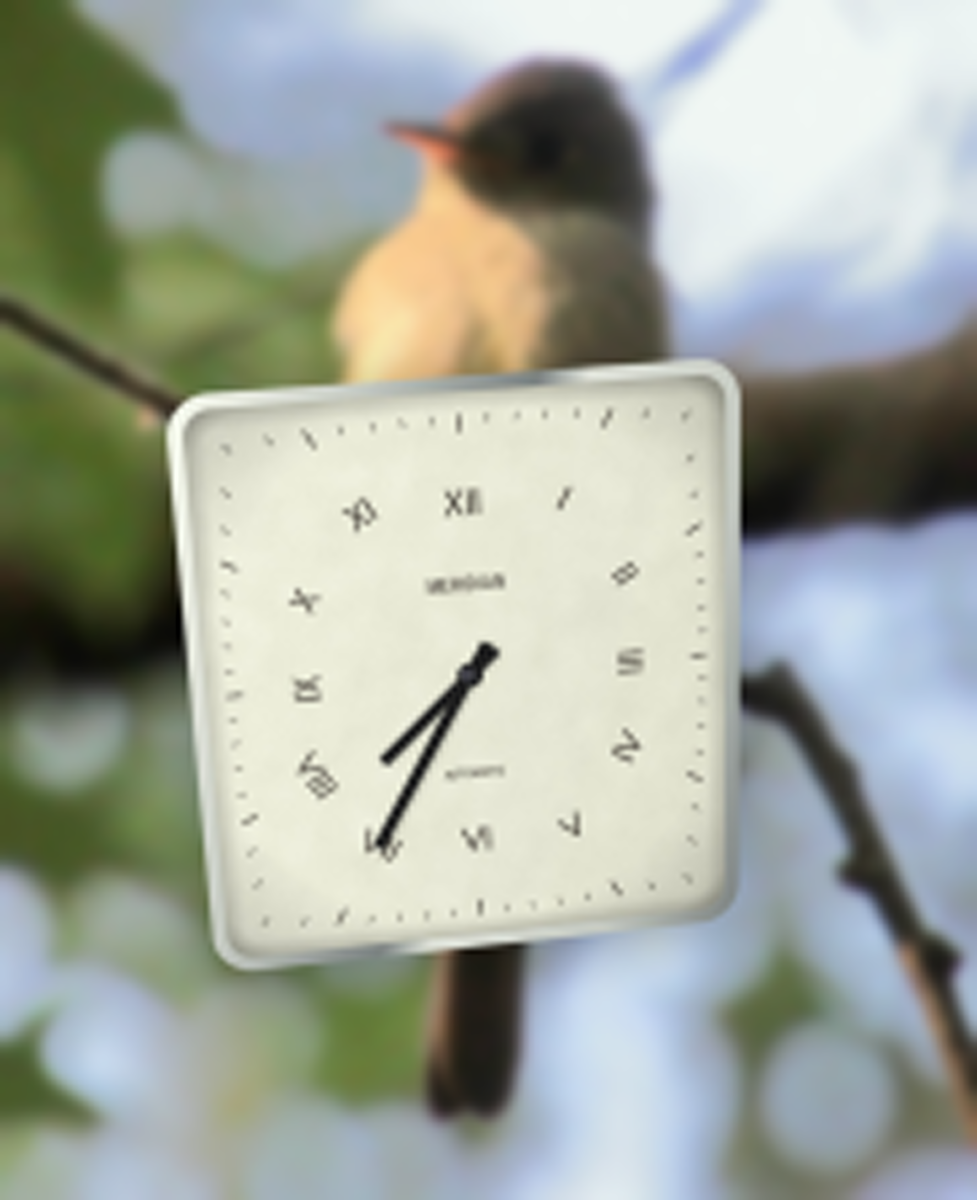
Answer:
7,35
